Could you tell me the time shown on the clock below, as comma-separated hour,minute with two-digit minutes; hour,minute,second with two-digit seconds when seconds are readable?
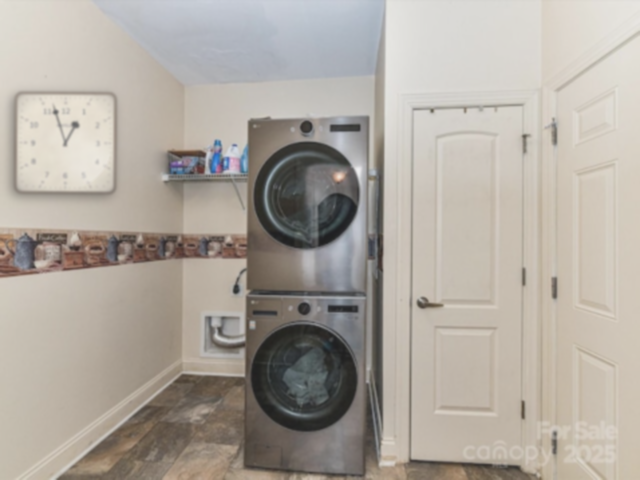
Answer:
12,57
